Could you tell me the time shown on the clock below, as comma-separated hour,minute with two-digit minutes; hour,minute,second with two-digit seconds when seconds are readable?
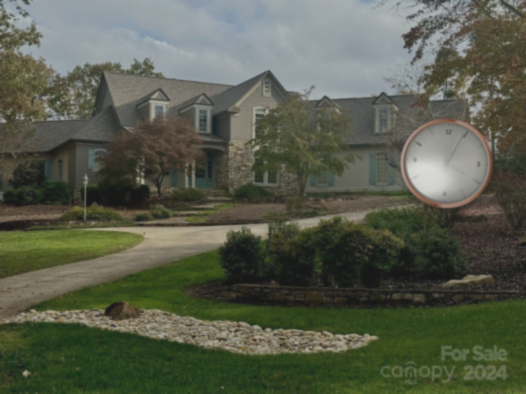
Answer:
4,04
